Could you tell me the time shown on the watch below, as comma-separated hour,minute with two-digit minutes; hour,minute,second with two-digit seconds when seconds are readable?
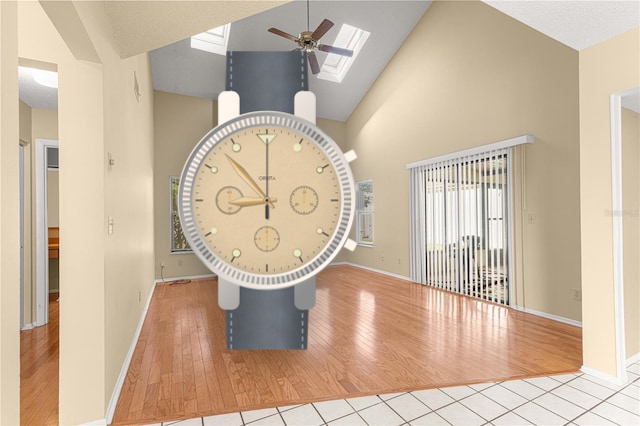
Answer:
8,53
